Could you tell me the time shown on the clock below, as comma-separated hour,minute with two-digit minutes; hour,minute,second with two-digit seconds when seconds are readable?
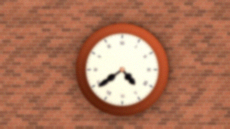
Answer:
4,39
